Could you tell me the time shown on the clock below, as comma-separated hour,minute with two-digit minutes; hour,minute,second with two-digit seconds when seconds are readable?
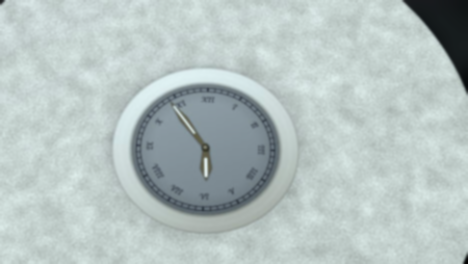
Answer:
5,54
